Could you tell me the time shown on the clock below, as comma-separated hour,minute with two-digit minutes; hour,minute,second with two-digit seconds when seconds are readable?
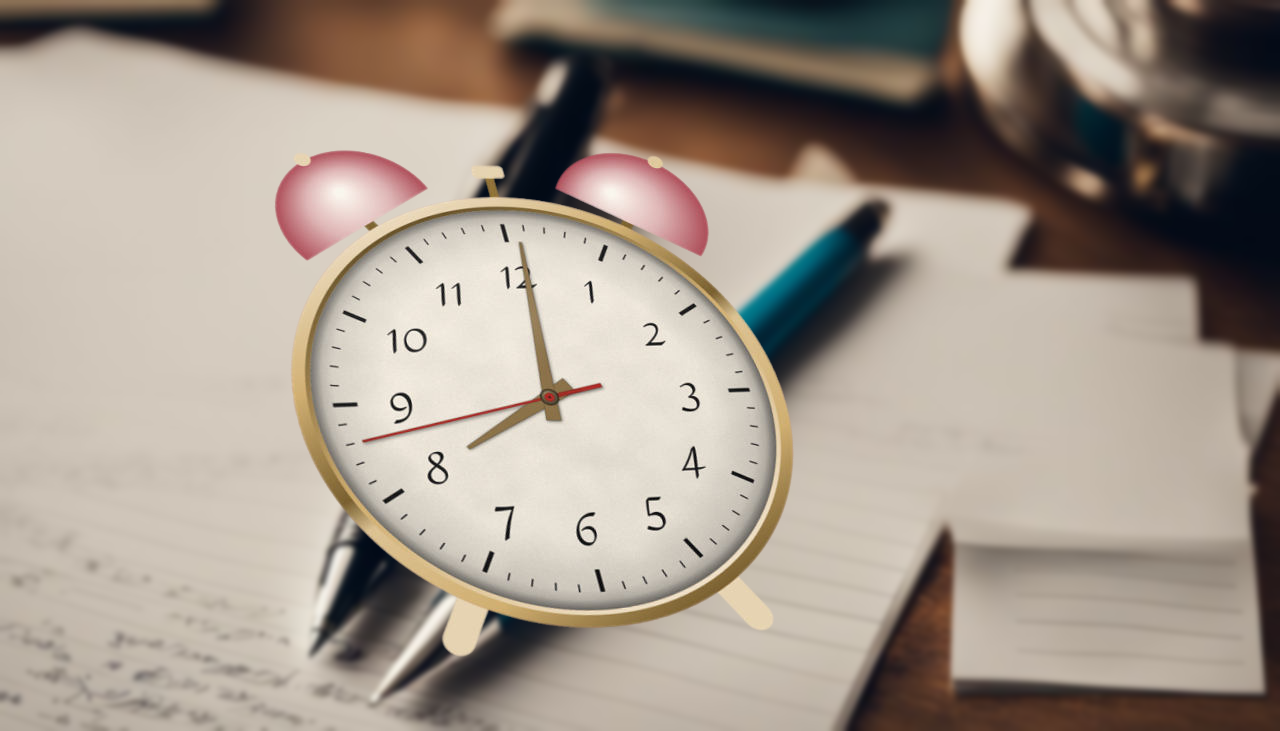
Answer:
8,00,43
